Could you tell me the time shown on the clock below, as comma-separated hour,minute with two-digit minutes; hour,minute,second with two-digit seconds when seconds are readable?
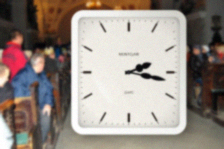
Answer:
2,17
